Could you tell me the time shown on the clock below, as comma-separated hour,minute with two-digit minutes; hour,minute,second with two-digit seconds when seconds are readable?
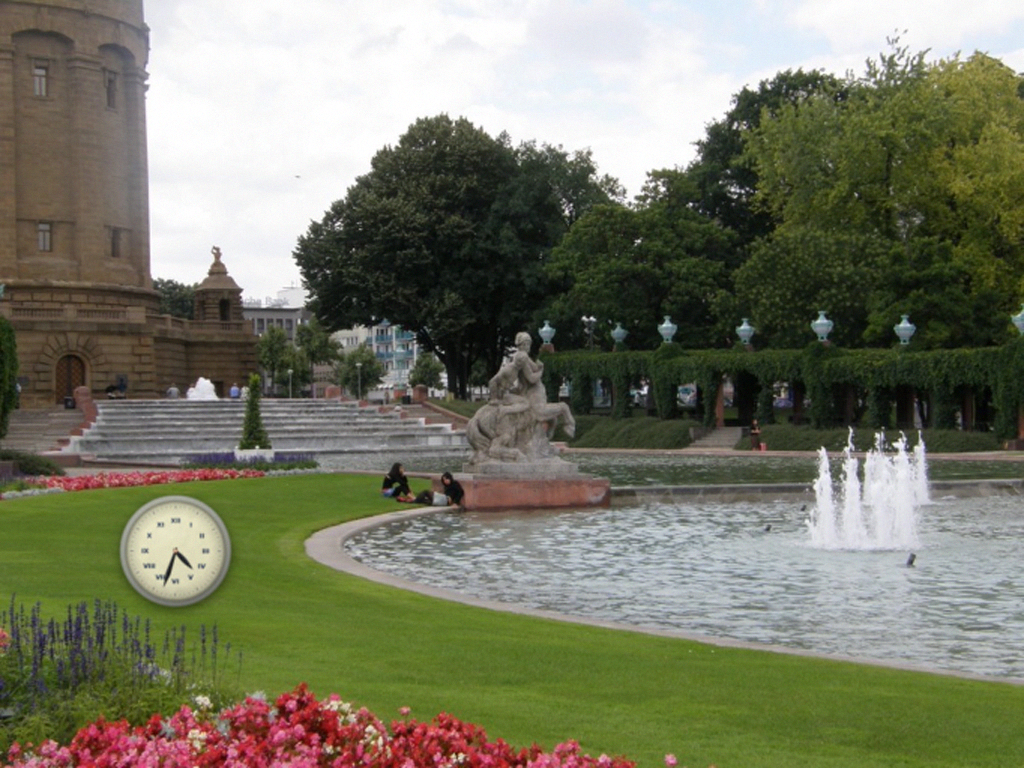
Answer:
4,33
